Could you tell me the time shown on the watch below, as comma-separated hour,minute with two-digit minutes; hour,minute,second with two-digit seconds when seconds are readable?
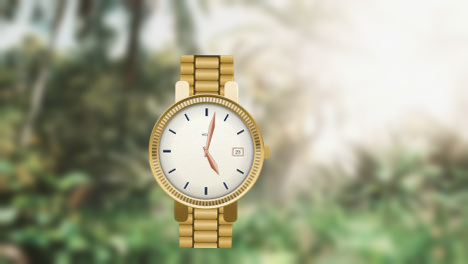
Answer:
5,02
